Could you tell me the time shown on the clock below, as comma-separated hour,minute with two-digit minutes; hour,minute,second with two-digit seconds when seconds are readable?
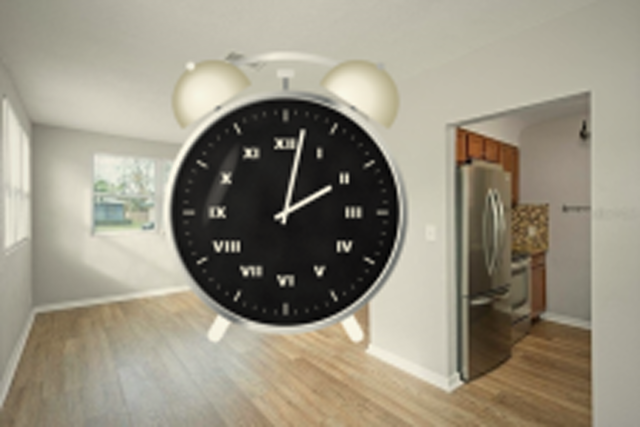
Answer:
2,02
